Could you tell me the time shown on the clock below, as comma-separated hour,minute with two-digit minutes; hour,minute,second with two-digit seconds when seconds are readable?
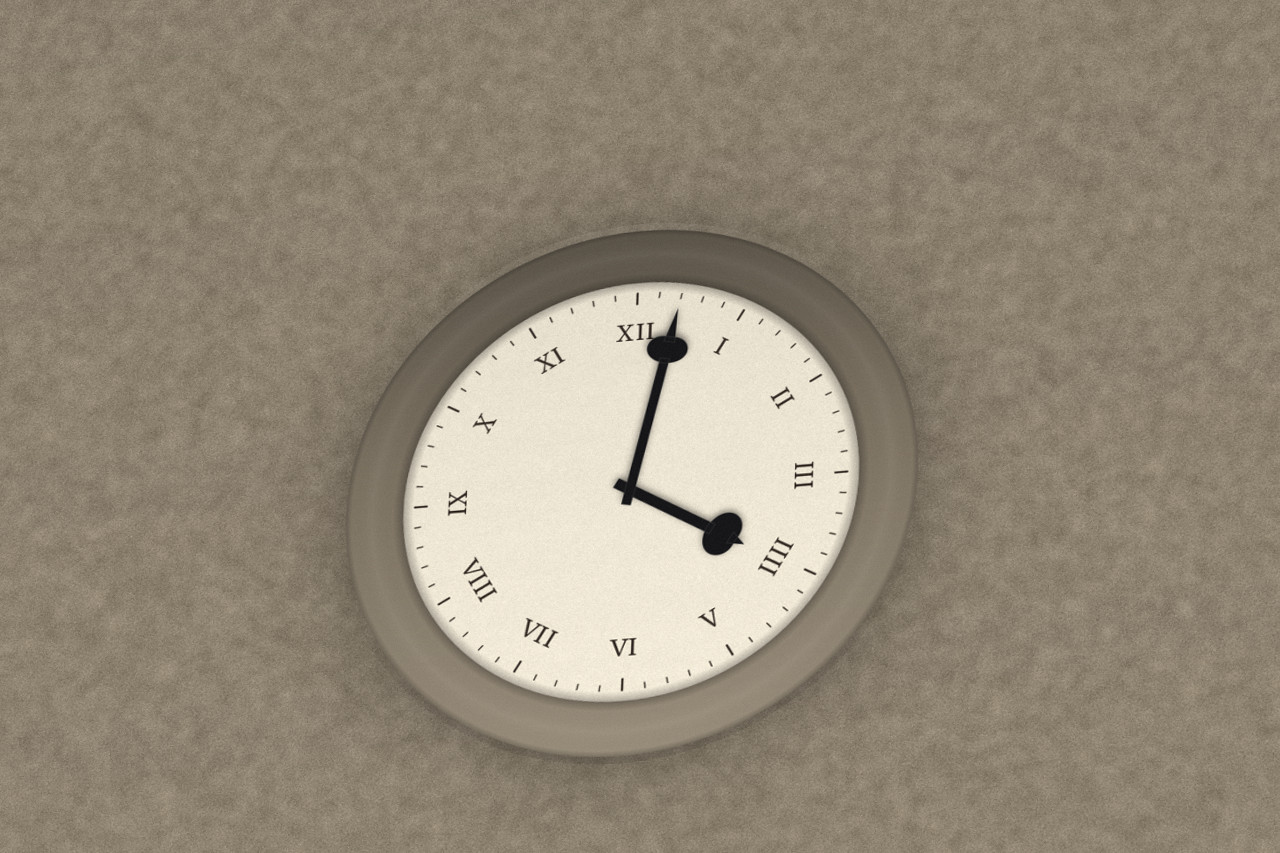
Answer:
4,02
